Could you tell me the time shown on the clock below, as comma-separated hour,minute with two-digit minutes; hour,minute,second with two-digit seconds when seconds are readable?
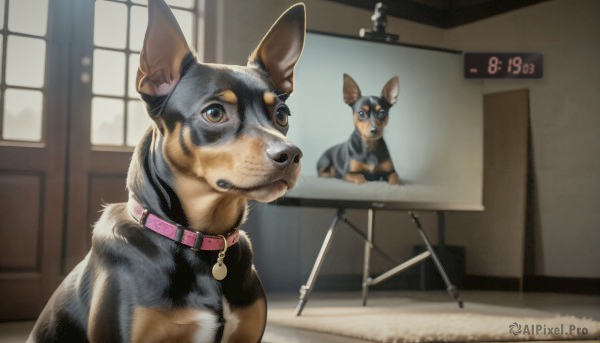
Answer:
8,19
